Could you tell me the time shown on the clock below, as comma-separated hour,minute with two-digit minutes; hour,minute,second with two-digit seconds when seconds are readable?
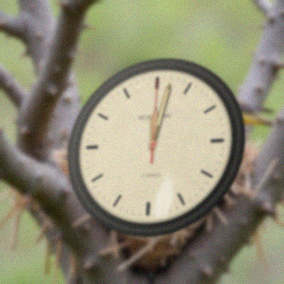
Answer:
12,02,00
